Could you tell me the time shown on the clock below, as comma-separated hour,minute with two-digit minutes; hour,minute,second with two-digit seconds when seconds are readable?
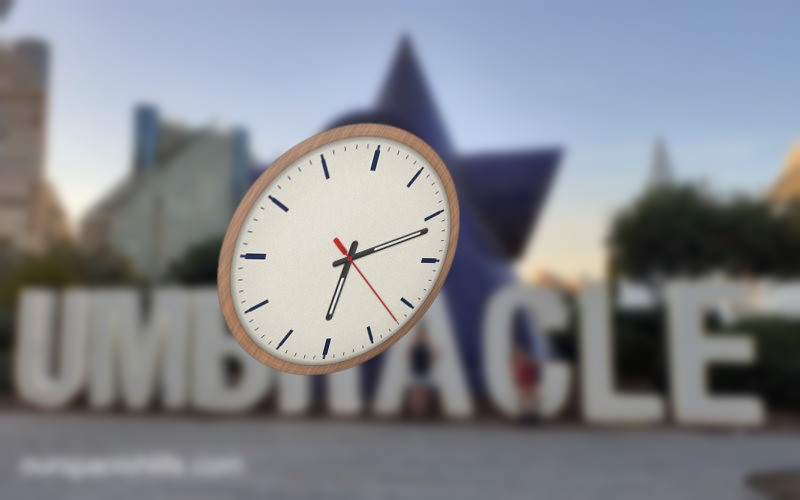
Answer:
6,11,22
